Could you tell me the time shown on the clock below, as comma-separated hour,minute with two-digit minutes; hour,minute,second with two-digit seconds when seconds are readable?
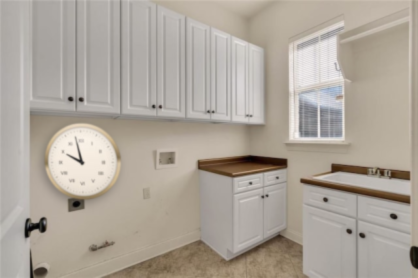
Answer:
9,58
